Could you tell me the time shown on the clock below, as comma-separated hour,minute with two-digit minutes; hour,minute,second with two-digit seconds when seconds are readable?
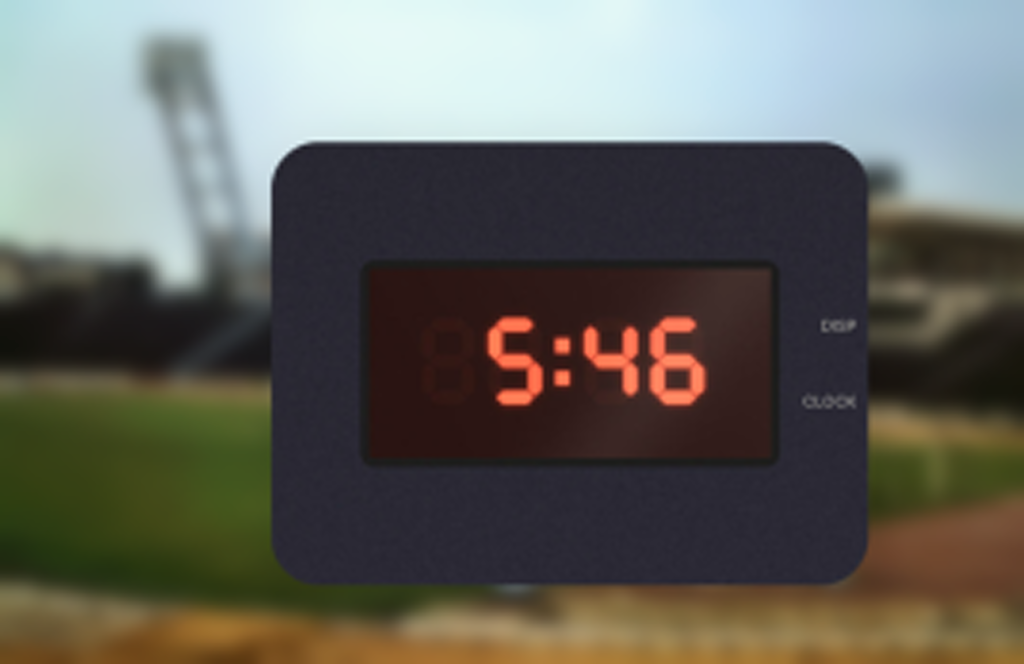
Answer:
5,46
